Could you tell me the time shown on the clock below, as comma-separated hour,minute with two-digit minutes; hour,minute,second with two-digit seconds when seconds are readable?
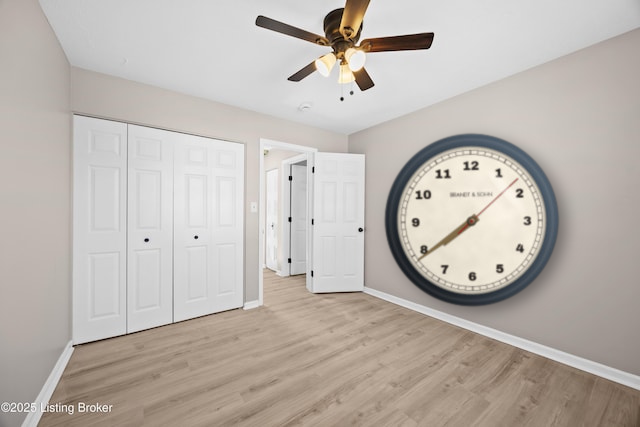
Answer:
7,39,08
